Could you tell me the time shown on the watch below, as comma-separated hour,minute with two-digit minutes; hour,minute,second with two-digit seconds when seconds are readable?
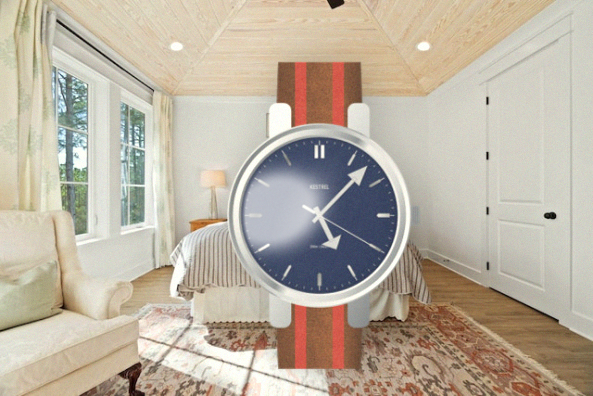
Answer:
5,07,20
